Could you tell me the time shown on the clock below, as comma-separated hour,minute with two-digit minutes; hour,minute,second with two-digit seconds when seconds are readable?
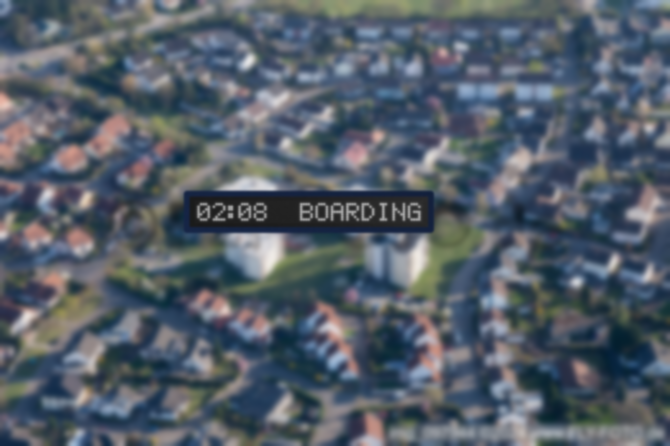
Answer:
2,08
